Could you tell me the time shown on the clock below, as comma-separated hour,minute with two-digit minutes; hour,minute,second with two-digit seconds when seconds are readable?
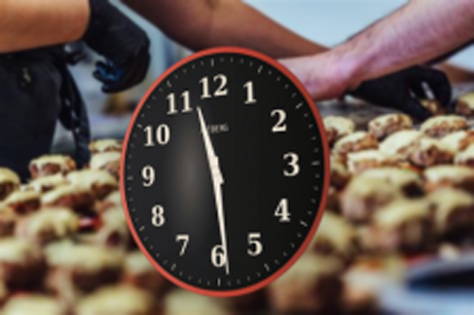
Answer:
11,29
